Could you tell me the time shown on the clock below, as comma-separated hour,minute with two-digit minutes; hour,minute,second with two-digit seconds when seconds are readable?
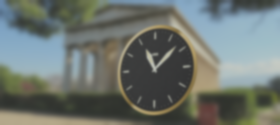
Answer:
11,08
